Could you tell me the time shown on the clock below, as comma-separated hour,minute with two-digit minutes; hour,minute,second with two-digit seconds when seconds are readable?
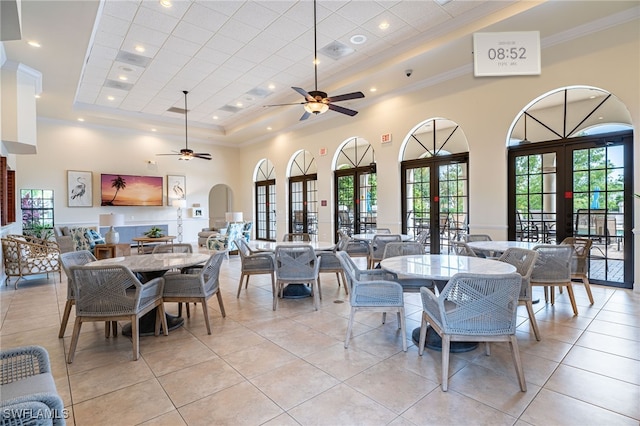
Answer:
8,52
